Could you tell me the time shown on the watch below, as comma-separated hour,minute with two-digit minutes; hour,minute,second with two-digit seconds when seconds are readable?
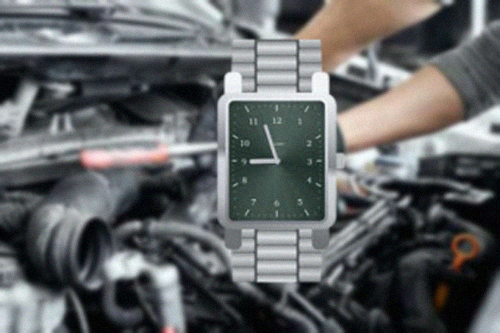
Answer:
8,57
